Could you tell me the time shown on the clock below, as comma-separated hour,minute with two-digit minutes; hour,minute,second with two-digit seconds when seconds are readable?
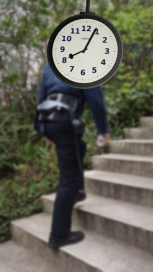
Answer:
8,04
